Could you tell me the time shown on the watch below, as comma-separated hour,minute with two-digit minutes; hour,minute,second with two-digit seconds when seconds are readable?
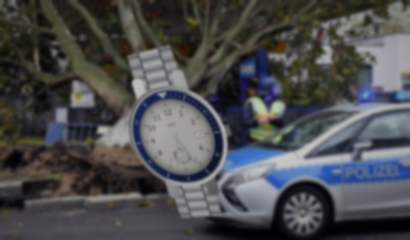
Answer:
6,26
